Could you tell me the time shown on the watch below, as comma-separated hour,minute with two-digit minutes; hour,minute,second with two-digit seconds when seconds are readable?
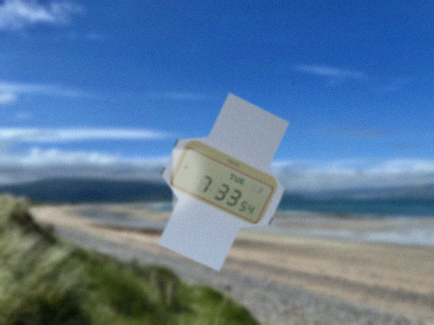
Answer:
7,33,54
